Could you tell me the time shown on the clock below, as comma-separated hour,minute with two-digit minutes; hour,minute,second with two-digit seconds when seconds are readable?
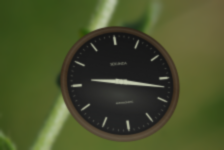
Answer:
9,17
